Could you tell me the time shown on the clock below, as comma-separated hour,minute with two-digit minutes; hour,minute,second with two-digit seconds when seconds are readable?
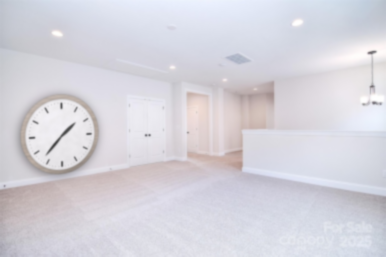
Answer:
1,37
